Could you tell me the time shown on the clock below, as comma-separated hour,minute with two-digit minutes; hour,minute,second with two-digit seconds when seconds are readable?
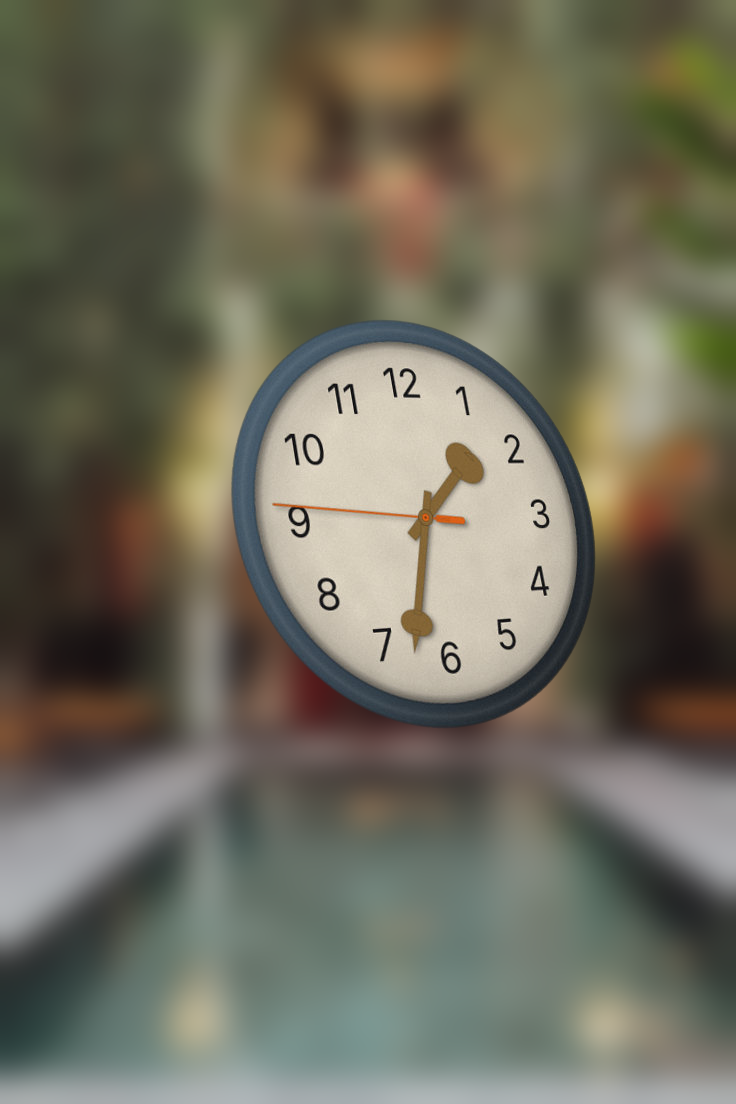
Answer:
1,32,46
